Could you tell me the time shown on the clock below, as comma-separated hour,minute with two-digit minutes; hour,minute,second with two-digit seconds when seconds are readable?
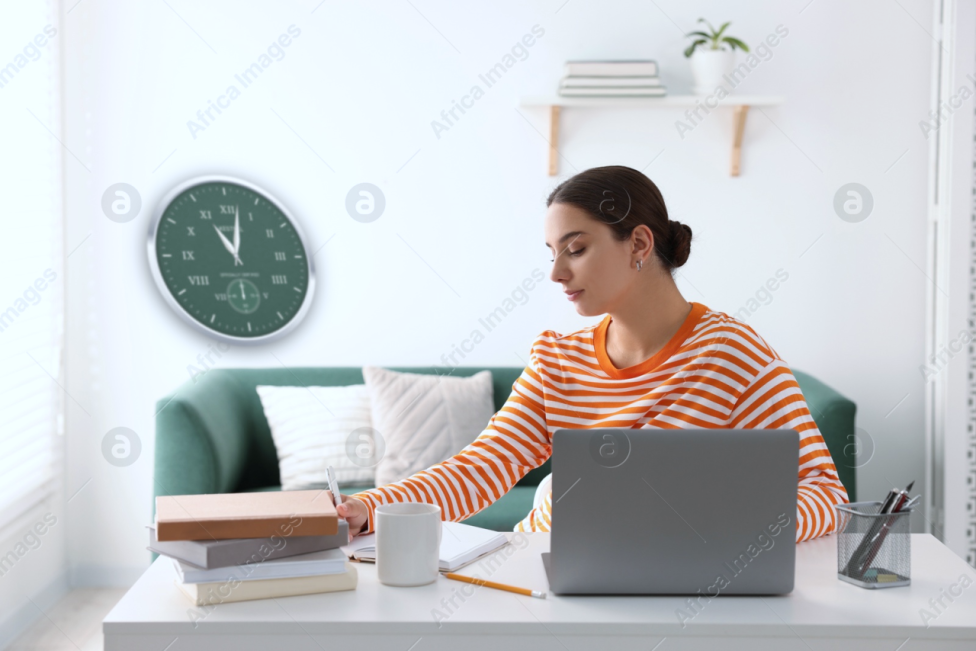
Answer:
11,02
